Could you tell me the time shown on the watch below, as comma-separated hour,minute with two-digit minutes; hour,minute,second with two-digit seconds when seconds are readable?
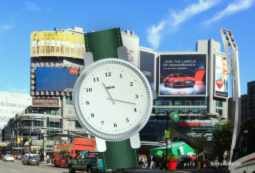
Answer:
11,18
